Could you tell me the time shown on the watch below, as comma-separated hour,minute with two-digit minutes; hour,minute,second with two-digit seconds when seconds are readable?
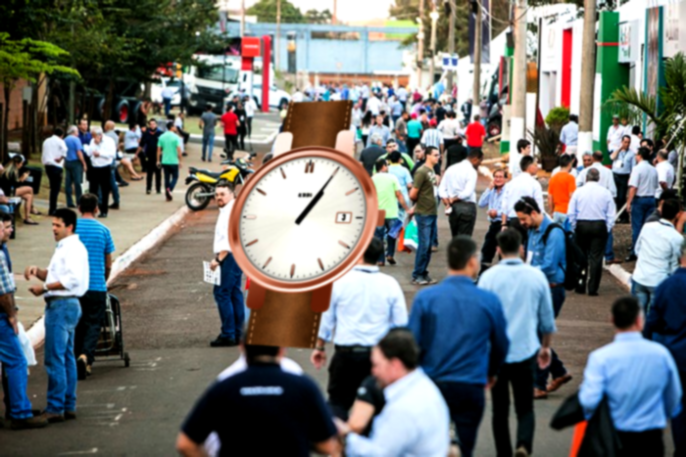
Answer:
1,05
